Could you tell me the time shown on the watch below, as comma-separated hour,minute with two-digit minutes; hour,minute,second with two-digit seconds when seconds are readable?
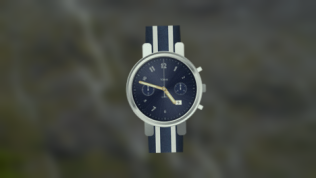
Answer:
4,48
